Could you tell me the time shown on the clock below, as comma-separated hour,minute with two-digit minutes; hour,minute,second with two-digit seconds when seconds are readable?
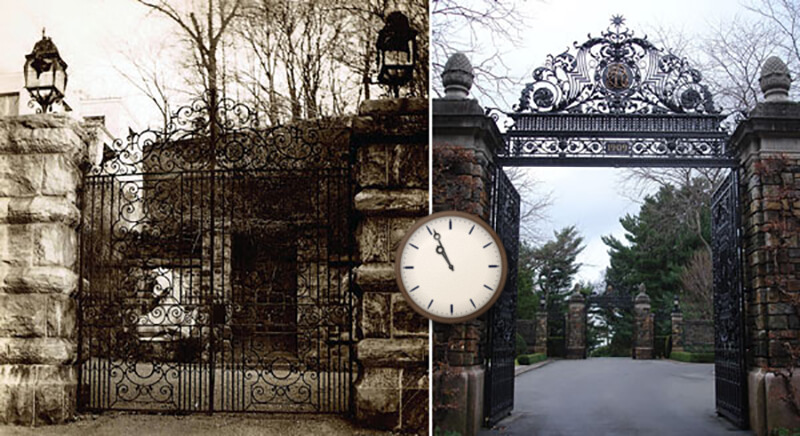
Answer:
10,56
